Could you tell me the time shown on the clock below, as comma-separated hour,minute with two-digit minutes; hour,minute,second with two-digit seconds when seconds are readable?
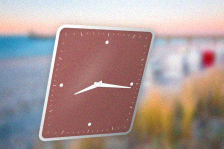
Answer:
8,16
